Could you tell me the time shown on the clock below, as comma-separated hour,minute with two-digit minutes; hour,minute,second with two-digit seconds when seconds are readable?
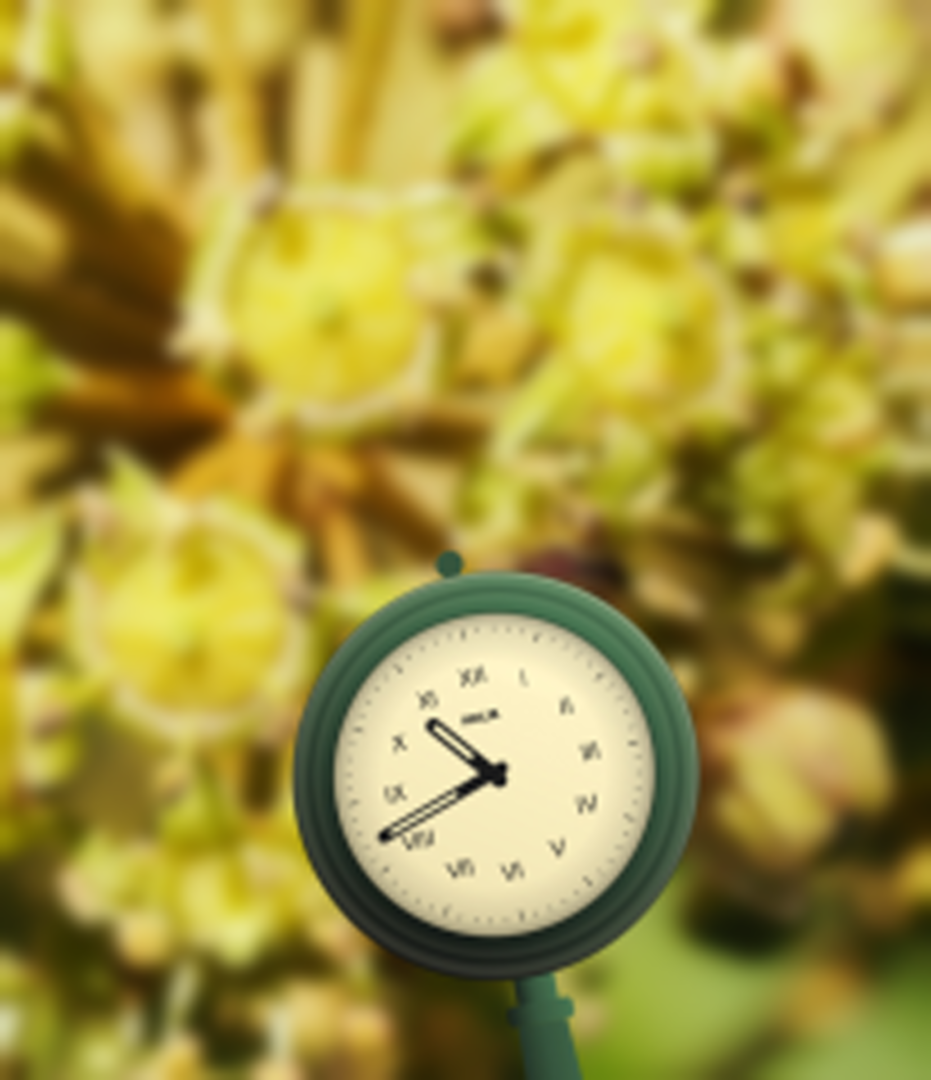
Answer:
10,42
